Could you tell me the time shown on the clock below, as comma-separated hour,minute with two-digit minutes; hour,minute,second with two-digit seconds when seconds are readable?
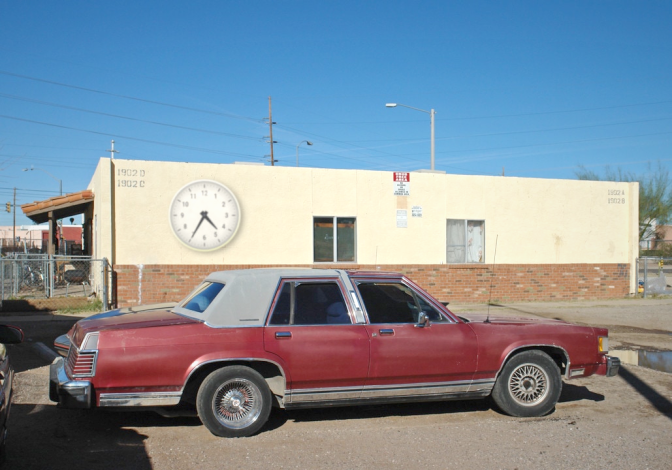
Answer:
4,35
